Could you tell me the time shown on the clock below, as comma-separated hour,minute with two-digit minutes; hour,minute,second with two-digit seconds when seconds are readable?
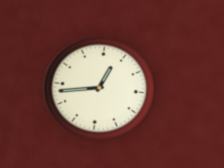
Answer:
12,43
